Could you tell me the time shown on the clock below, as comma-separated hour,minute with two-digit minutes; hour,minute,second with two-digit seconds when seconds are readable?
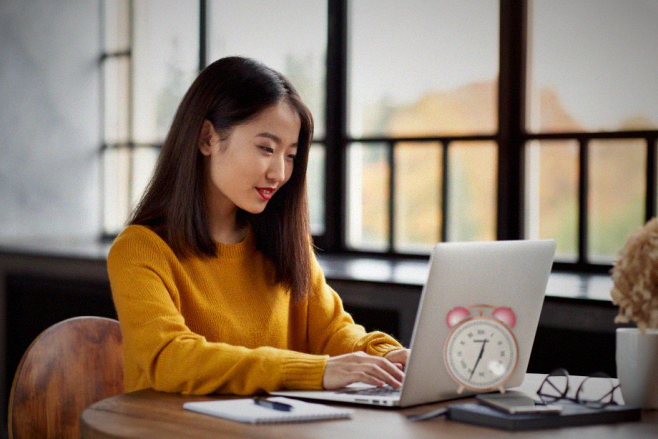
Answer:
12,34
